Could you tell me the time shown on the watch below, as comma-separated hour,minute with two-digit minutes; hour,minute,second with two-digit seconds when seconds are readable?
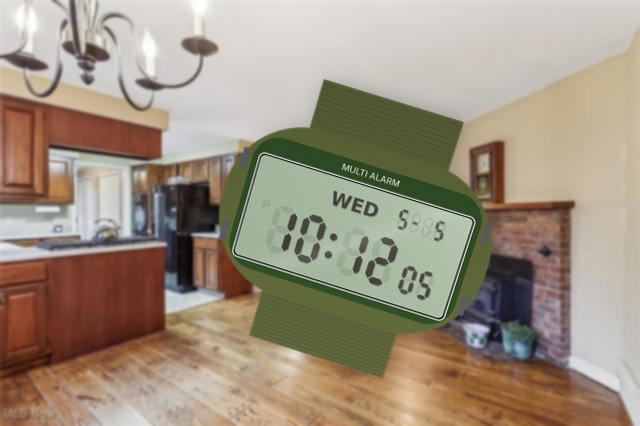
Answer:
10,12,05
